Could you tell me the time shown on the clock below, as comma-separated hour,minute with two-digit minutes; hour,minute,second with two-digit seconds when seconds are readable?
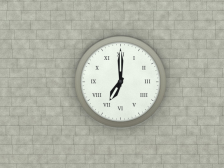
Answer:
7,00
